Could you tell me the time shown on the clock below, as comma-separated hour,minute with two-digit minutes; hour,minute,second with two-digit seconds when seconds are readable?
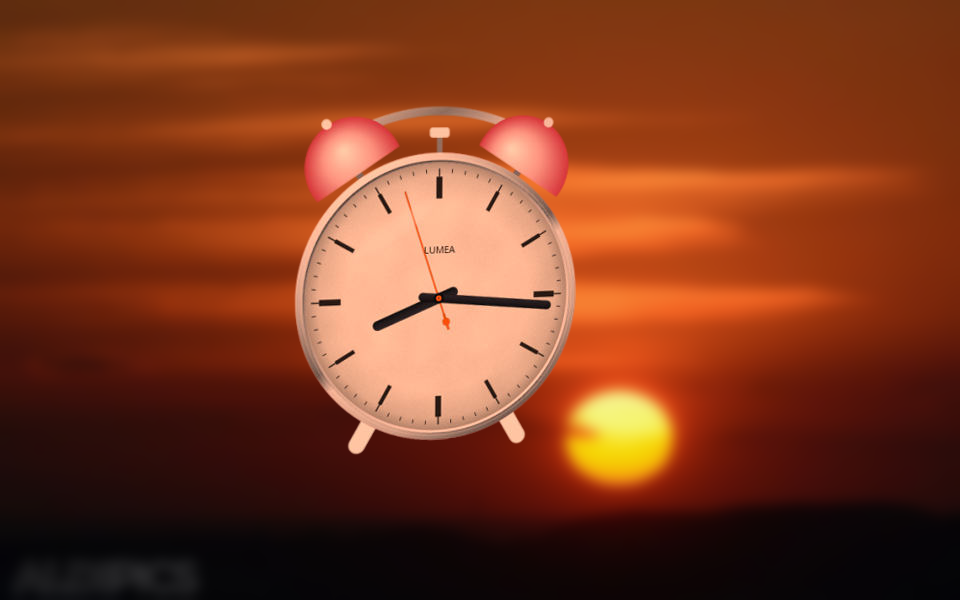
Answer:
8,15,57
